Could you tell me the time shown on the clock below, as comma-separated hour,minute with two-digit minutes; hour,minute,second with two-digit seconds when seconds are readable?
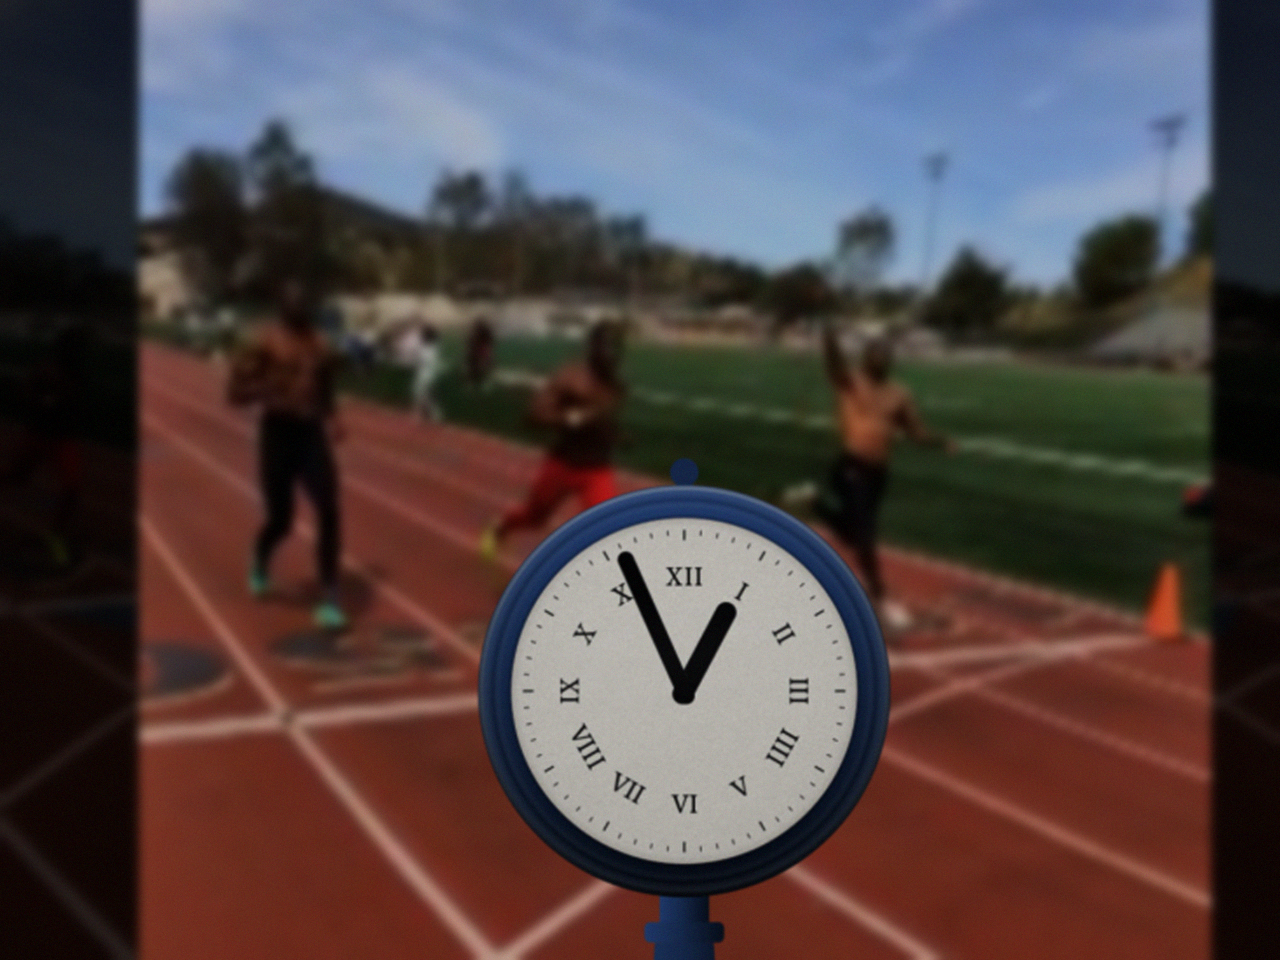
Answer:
12,56
